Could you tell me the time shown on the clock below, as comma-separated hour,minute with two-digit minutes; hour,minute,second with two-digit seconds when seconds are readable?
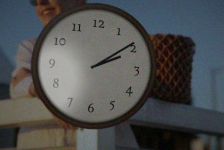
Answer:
2,09
